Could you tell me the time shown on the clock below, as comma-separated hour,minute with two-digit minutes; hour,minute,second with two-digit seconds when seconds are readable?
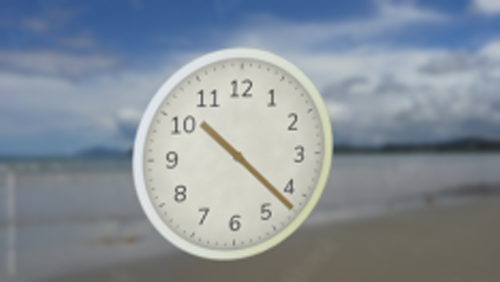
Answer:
10,22
